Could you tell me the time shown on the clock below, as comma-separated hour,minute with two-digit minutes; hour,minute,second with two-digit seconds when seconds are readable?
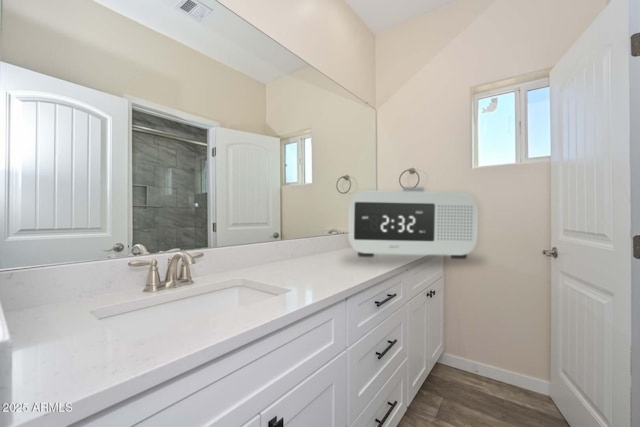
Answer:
2,32
